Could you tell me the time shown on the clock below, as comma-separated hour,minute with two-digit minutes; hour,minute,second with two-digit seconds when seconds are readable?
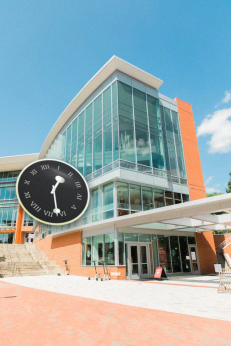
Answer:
1,32
